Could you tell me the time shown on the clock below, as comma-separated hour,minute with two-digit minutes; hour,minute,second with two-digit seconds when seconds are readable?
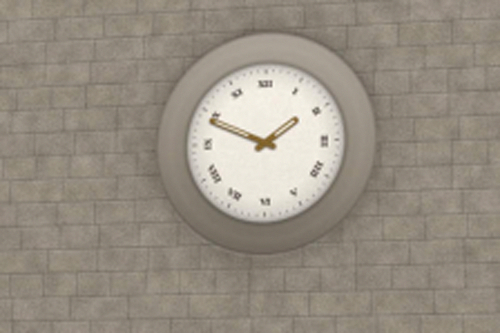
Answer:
1,49
